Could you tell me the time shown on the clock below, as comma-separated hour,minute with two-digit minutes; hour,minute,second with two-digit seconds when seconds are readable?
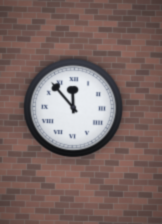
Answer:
11,53
